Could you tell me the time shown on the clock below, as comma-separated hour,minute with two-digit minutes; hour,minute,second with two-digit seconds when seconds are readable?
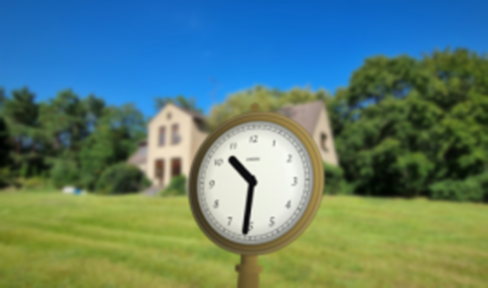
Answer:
10,31
